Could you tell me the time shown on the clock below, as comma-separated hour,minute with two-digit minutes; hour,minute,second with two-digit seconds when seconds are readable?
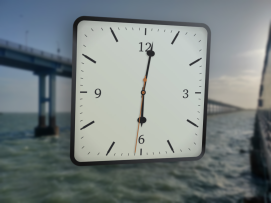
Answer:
6,01,31
